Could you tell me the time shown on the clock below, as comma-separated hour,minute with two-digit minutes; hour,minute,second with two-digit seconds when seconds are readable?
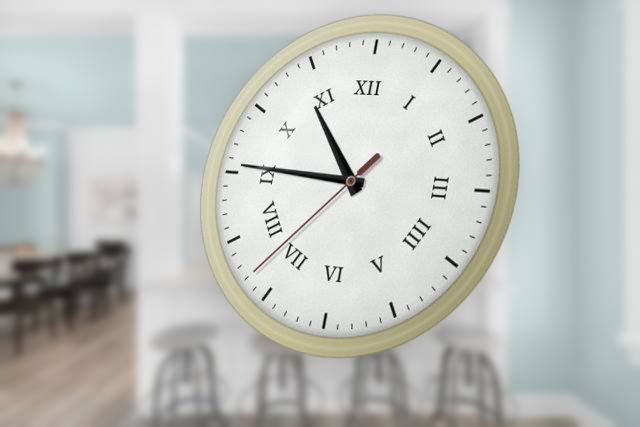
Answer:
10,45,37
